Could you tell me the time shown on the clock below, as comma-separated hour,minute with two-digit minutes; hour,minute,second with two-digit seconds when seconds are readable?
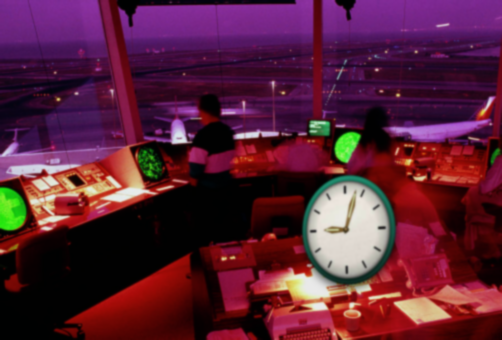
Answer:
9,03
